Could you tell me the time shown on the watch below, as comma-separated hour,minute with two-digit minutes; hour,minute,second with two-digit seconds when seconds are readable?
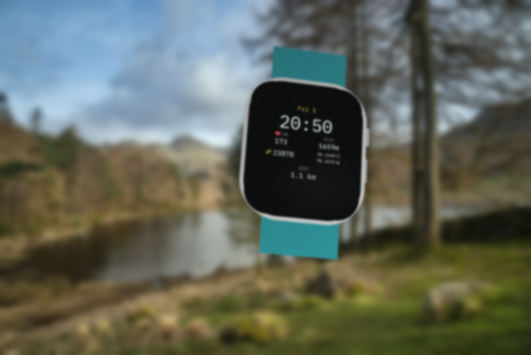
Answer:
20,50
